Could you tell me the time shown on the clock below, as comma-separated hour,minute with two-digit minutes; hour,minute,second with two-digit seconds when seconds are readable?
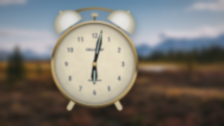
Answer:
6,02
